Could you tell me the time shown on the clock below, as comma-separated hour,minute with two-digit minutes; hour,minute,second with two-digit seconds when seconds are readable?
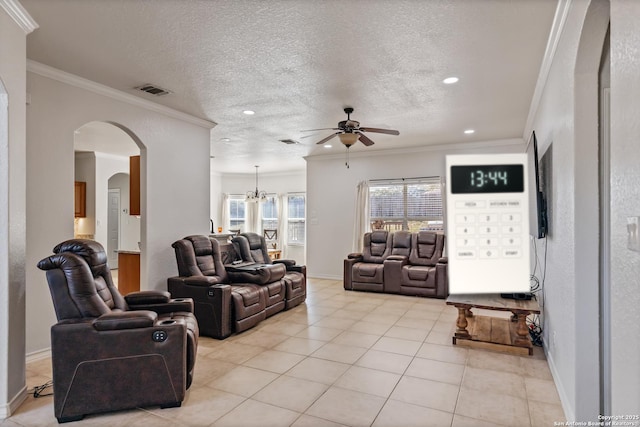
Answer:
13,44
